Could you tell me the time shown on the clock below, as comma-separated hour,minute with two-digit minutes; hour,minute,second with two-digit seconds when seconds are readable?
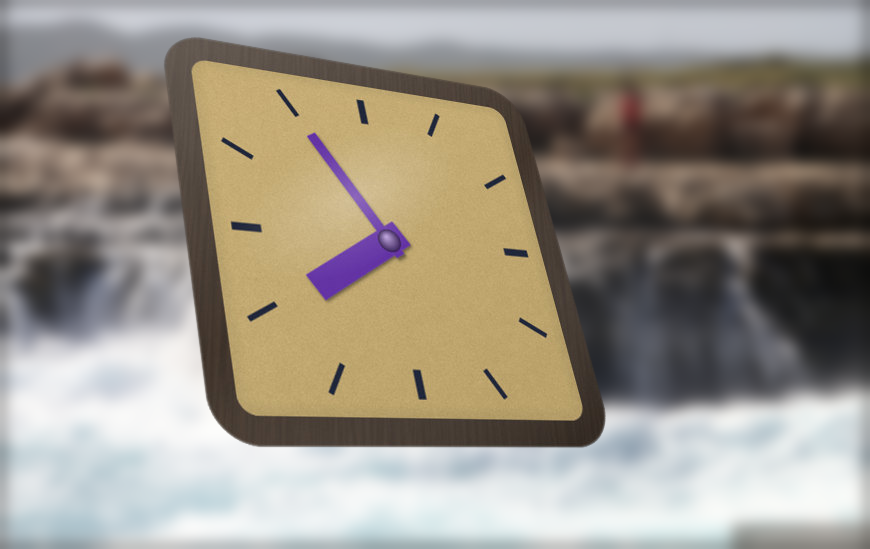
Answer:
7,55
